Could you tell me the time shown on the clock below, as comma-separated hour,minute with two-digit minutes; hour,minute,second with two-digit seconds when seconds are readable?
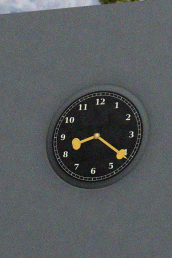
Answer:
8,21
